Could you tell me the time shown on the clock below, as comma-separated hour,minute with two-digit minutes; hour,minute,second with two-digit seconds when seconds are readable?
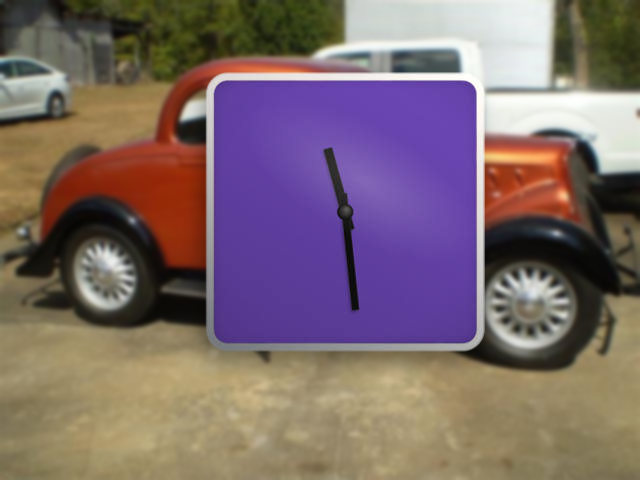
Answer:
11,29
